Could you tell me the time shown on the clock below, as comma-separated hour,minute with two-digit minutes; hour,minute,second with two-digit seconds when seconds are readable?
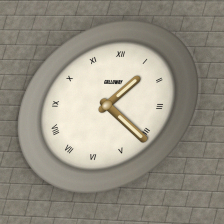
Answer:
1,21
